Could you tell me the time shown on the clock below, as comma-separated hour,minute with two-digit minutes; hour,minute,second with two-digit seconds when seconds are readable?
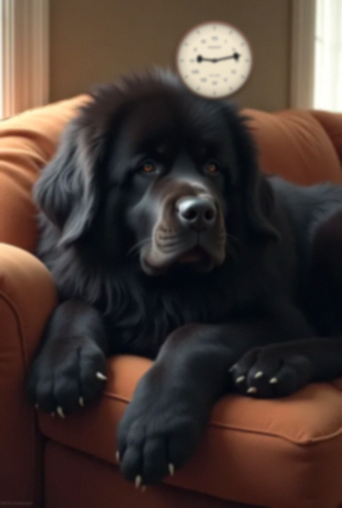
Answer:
9,13
